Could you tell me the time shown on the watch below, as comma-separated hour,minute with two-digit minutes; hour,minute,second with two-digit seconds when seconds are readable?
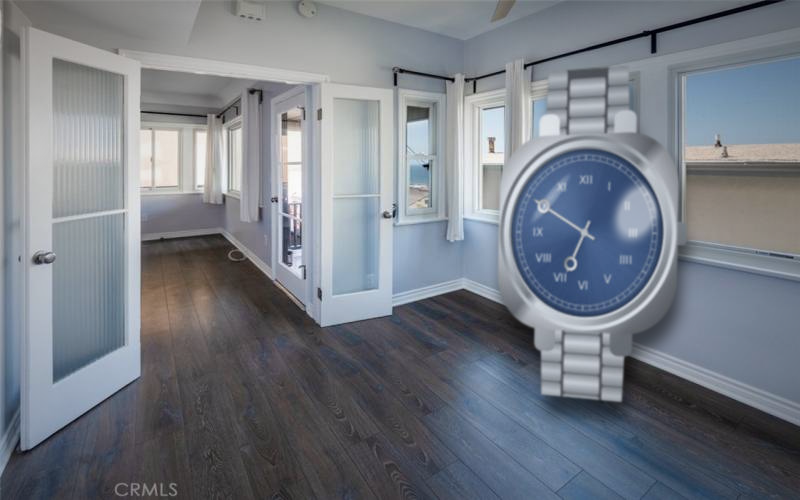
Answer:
6,50
